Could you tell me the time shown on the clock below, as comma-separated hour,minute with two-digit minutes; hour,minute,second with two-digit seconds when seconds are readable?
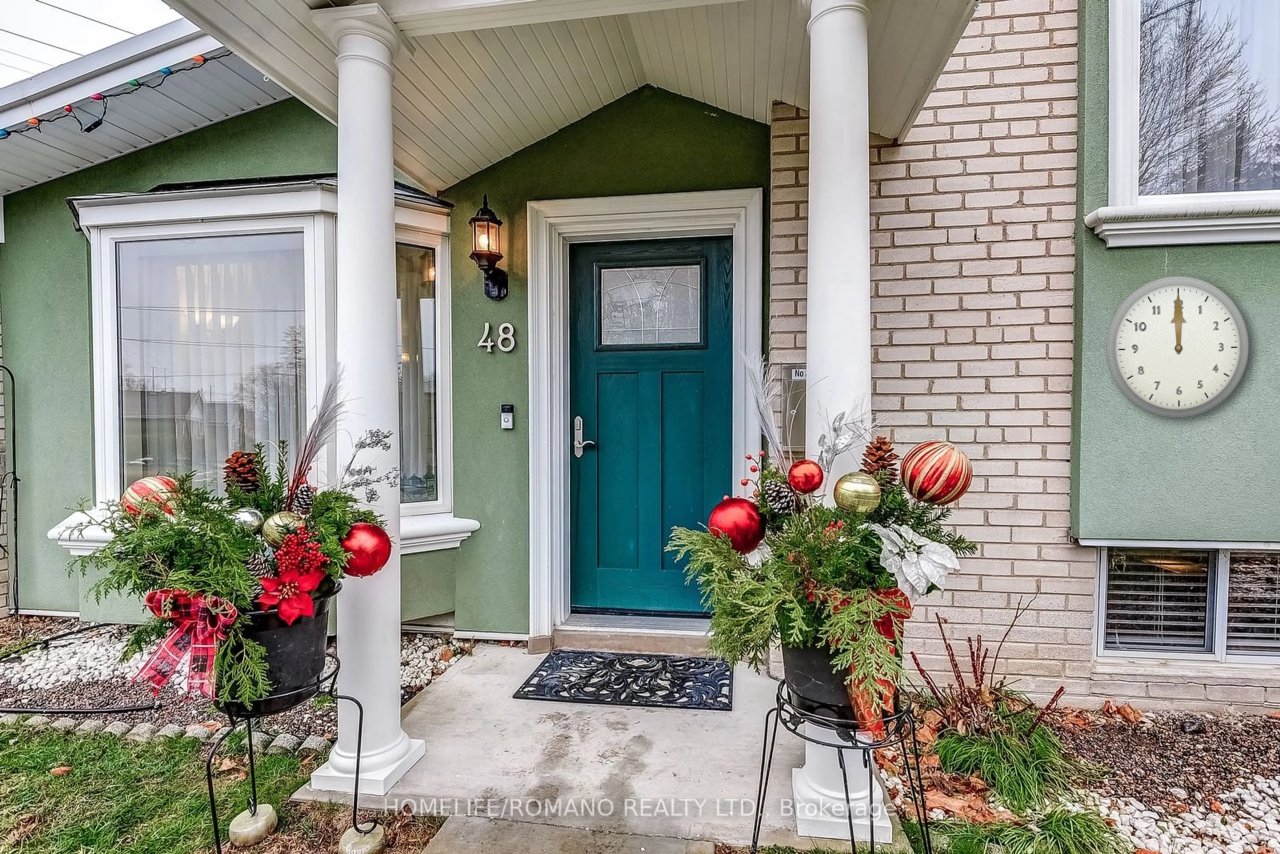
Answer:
12,00
